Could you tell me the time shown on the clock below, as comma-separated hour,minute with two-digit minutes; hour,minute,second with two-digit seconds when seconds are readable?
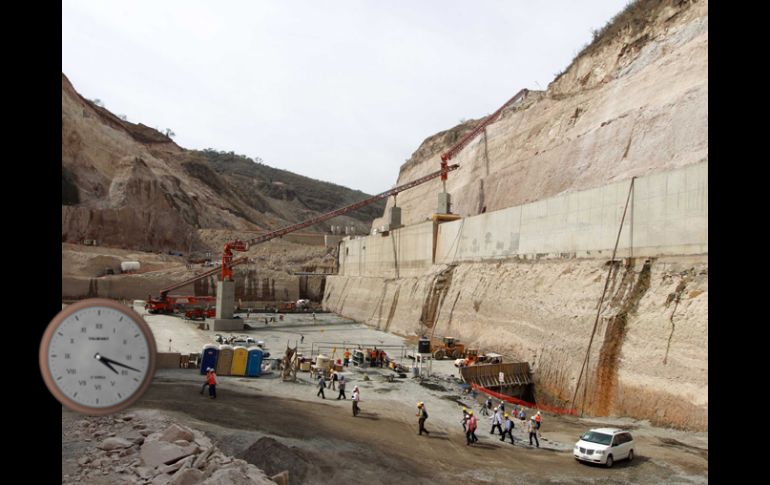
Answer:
4,18
